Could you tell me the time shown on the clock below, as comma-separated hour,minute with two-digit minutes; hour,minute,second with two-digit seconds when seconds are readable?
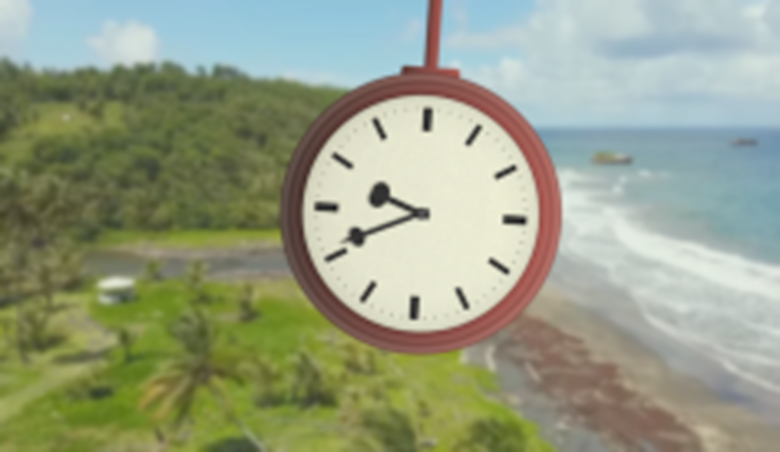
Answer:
9,41
